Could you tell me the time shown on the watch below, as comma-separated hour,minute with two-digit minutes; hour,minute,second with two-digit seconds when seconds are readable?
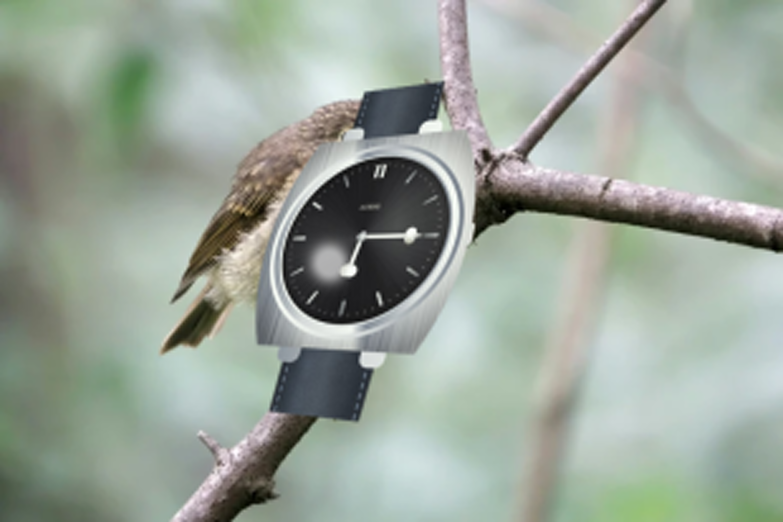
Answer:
6,15
